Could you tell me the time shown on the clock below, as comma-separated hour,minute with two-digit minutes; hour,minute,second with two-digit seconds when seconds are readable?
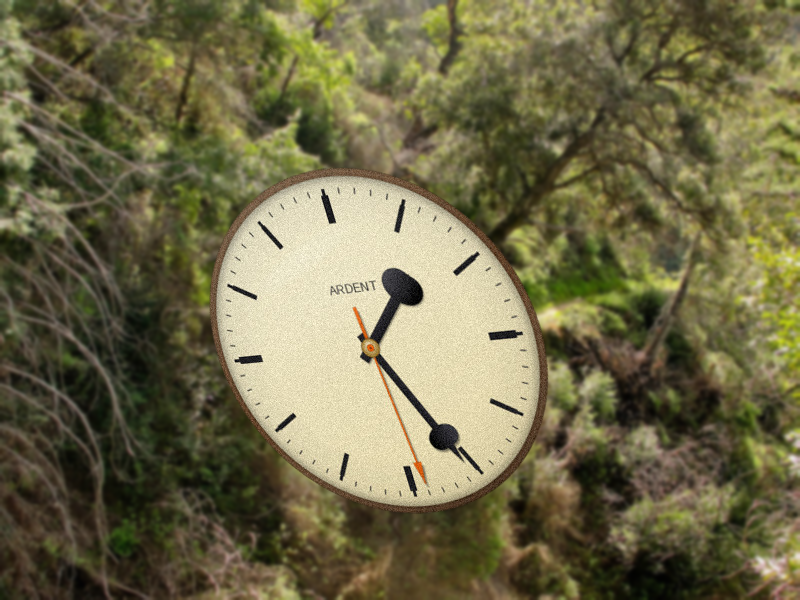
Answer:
1,25,29
